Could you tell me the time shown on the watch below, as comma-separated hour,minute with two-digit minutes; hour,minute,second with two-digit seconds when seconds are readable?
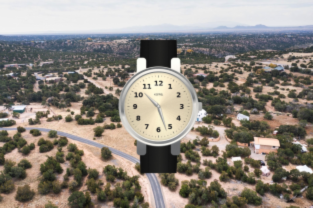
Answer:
10,27
